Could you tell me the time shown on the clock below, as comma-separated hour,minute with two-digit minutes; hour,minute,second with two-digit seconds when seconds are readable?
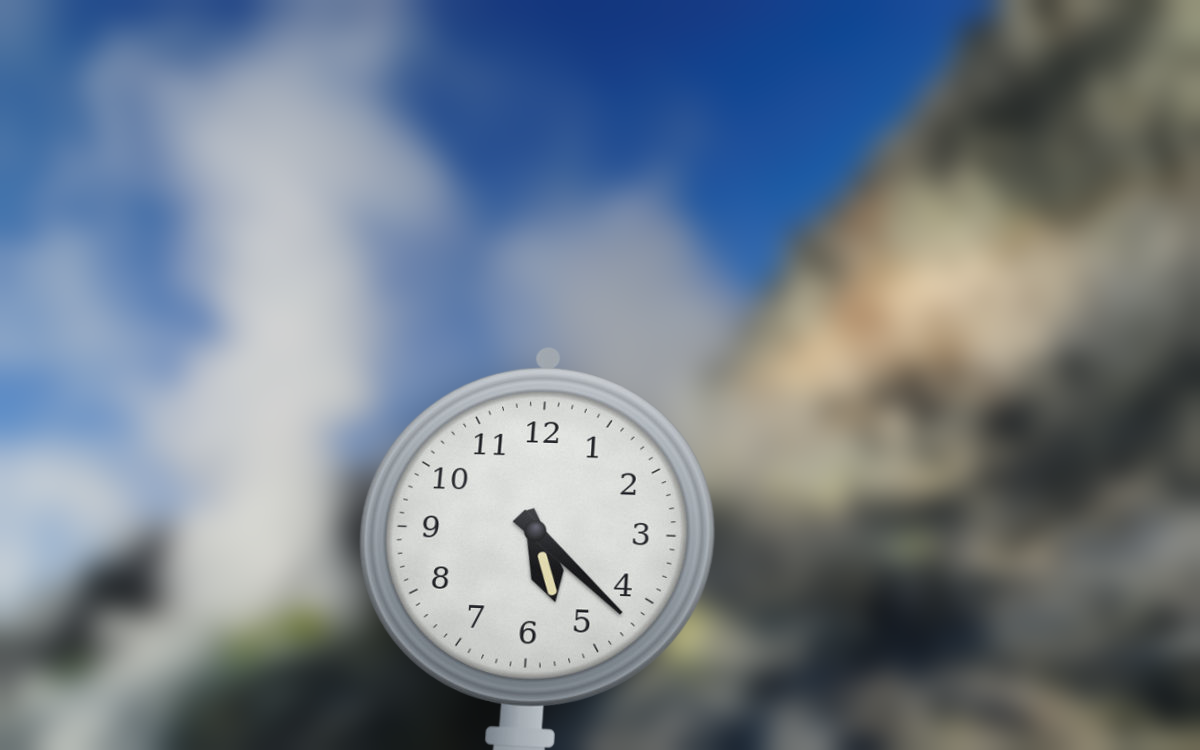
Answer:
5,22
